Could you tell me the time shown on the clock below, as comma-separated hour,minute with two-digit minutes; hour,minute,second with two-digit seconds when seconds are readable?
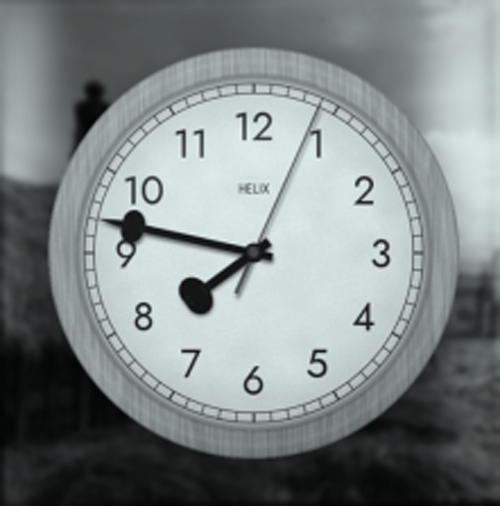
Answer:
7,47,04
